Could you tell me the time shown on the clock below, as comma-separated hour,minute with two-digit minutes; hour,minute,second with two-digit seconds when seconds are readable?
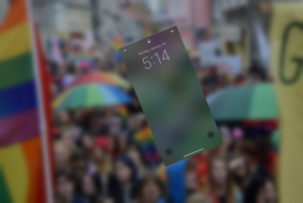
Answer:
5,14
